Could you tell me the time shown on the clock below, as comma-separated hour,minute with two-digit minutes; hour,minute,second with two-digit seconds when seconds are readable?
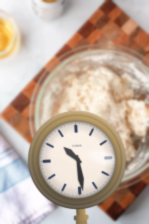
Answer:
10,29
